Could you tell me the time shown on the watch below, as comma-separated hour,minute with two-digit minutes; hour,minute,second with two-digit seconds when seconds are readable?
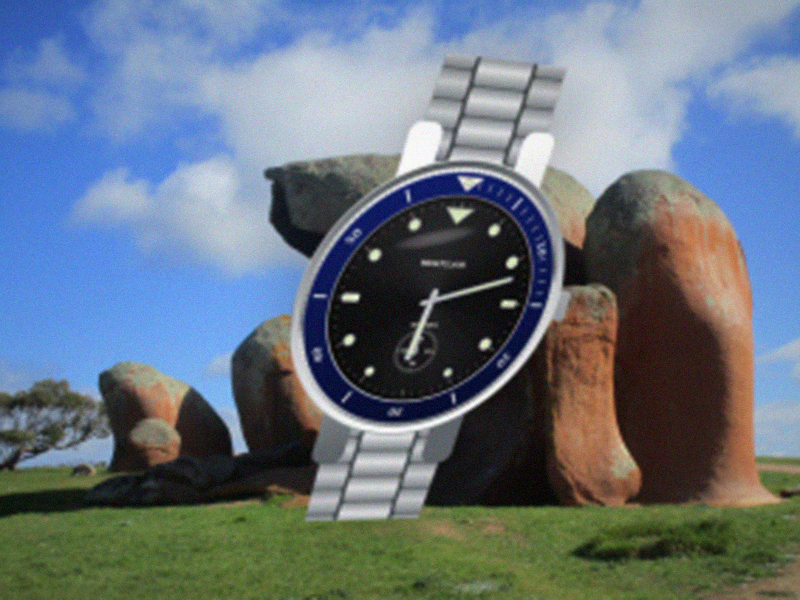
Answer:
6,12
